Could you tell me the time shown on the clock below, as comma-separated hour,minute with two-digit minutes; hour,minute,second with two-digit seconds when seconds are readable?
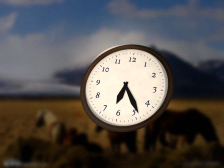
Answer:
6,24
